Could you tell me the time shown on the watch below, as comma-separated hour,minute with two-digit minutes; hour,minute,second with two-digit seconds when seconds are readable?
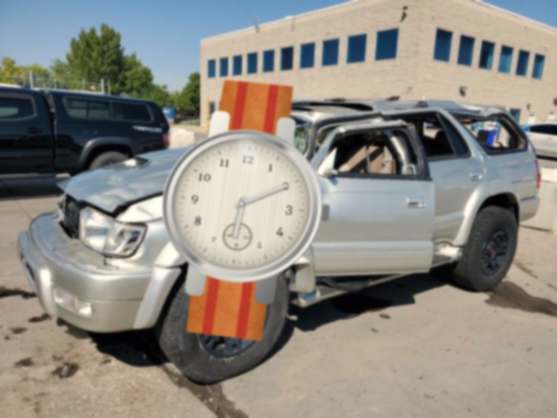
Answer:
6,10
